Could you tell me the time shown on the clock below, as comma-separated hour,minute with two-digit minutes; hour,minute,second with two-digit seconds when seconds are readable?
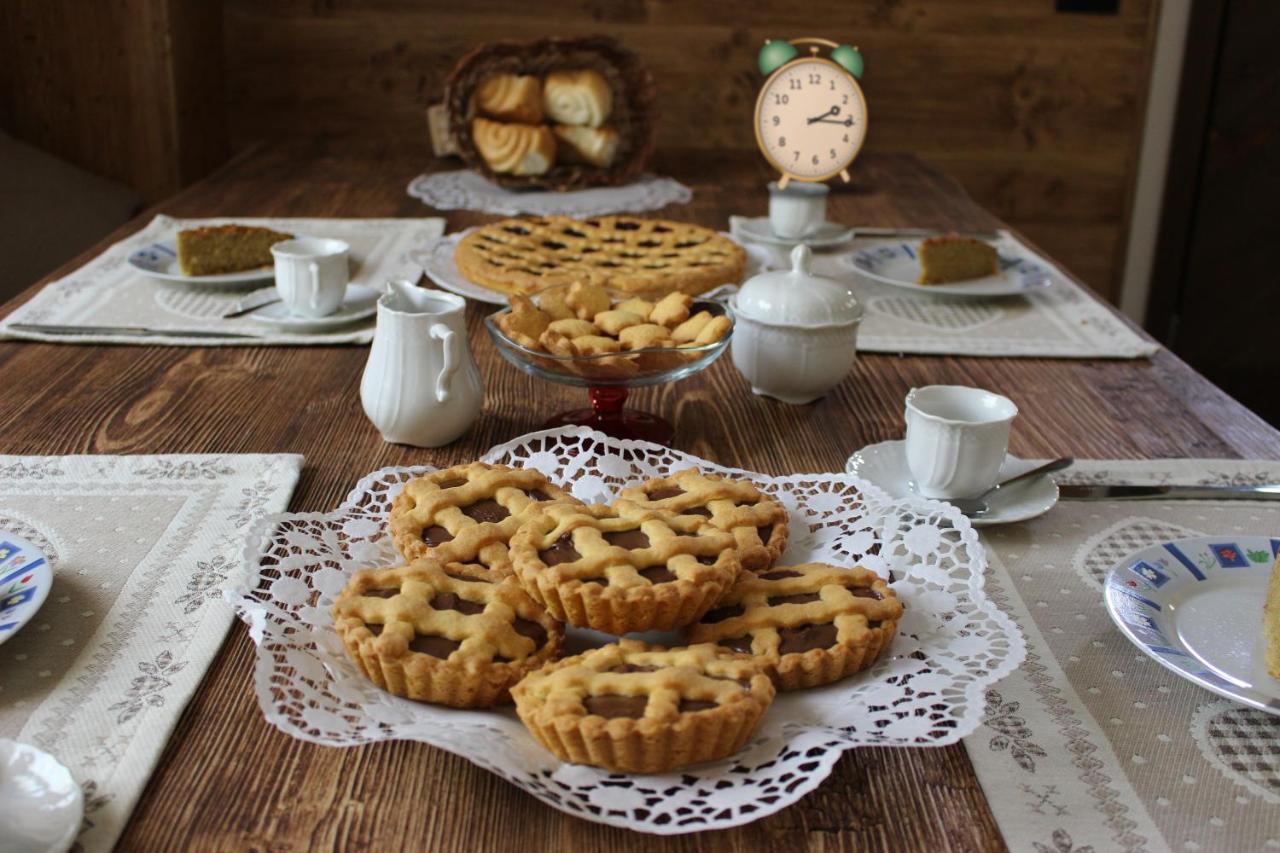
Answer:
2,16
